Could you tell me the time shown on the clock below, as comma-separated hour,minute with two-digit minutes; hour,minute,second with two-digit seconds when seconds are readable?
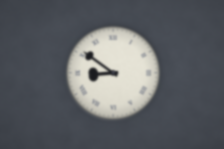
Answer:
8,51
